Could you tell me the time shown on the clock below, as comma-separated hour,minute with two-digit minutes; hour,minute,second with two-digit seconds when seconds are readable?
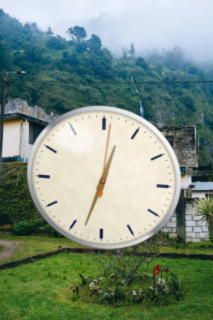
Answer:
12,33,01
